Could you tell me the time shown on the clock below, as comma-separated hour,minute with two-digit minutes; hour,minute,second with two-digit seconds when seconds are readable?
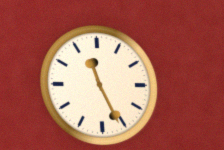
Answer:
11,26
